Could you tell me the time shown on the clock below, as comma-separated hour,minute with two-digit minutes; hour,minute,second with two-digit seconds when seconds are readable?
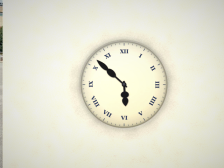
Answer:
5,52
